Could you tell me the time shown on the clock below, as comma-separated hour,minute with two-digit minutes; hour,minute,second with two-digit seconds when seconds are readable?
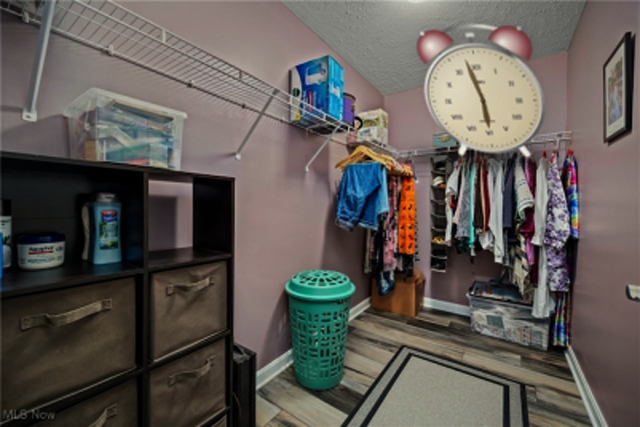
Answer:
5,58
